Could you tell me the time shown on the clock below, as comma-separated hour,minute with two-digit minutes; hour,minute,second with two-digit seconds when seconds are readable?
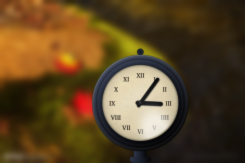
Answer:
3,06
